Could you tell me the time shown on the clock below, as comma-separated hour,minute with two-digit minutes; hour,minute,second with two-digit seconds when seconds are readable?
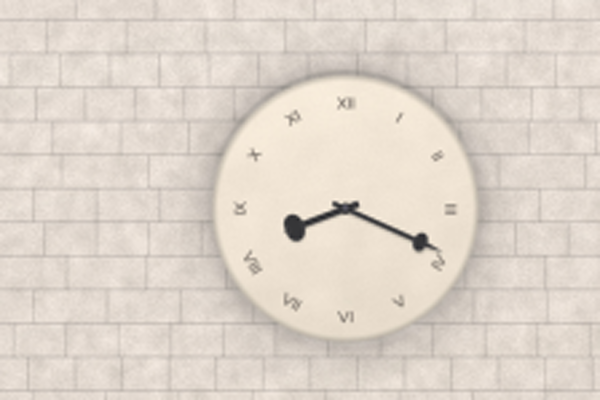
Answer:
8,19
